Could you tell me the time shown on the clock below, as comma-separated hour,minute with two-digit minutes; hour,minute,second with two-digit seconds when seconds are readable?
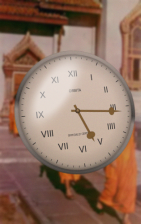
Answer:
5,16
